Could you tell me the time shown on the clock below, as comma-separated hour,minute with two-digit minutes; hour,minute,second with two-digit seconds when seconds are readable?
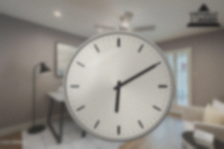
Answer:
6,10
